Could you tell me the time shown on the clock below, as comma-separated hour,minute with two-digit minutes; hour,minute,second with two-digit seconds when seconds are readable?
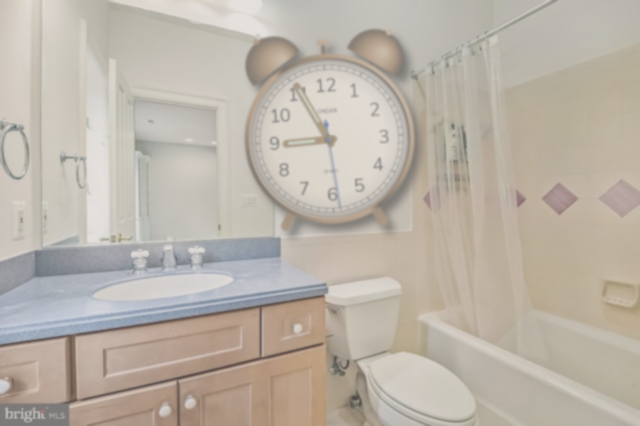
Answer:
8,55,29
